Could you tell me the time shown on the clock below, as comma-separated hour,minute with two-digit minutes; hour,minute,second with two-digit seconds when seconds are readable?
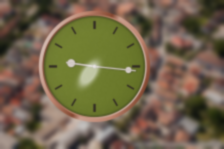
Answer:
9,16
